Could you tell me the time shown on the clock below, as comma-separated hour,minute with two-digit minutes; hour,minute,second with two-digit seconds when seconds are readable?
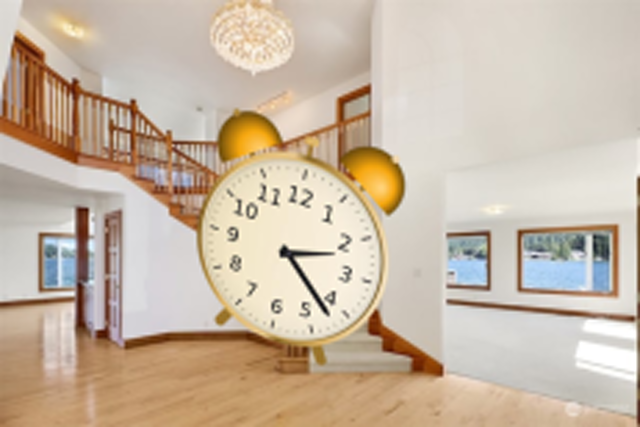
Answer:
2,22
